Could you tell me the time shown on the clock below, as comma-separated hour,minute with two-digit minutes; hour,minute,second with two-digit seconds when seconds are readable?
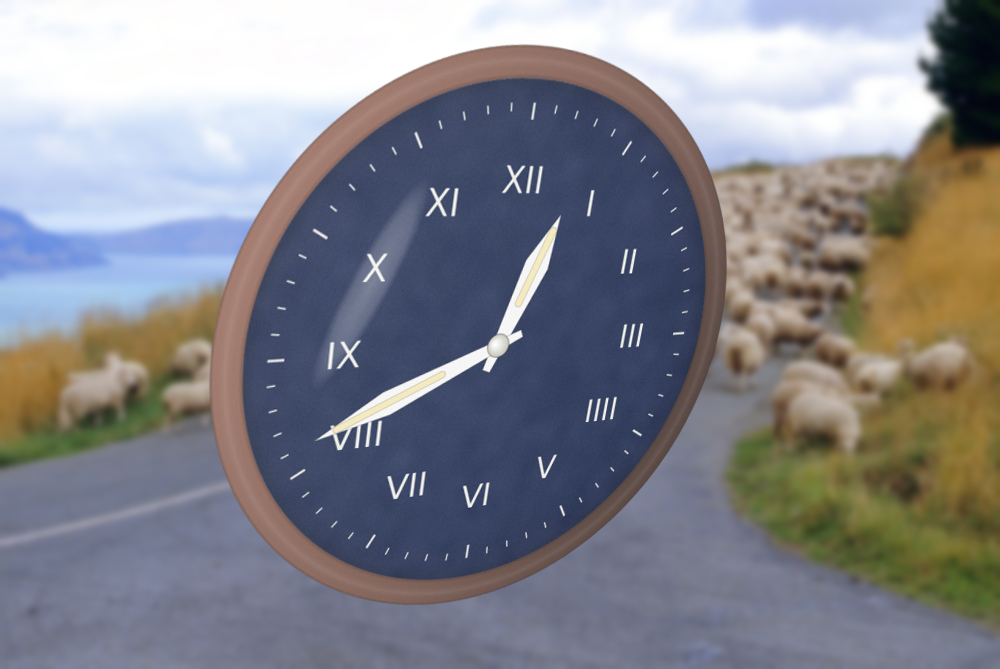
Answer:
12,41
